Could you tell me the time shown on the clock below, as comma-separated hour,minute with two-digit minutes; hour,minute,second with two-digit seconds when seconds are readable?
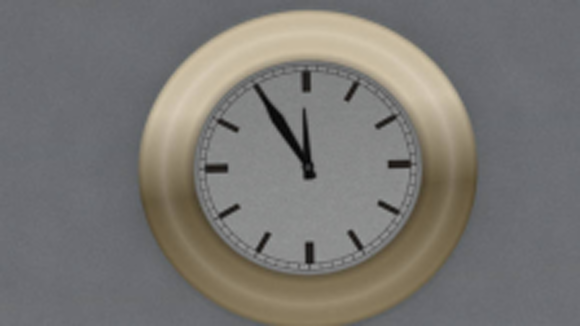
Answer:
11,55
